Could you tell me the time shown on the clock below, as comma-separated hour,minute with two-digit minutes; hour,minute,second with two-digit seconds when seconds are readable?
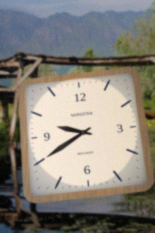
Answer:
9,40
